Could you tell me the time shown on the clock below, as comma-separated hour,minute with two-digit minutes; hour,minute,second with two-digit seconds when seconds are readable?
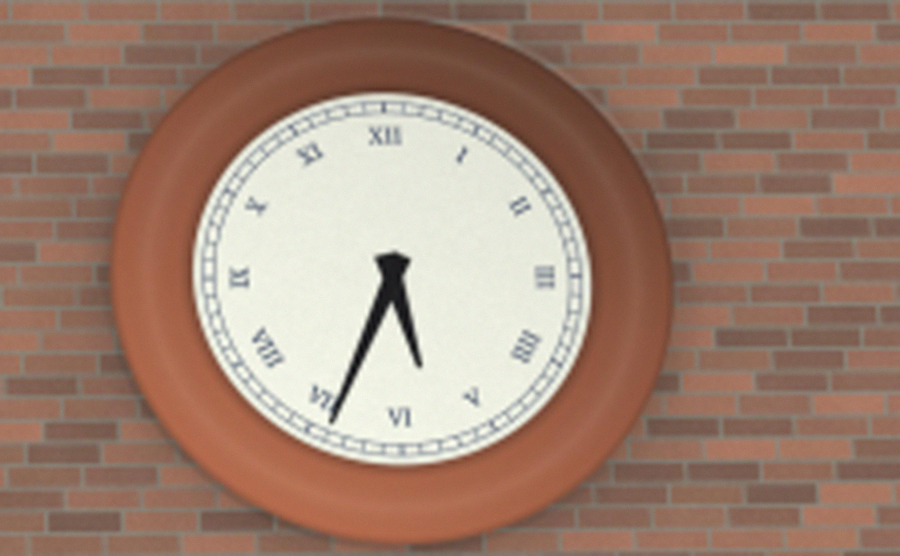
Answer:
5,34
